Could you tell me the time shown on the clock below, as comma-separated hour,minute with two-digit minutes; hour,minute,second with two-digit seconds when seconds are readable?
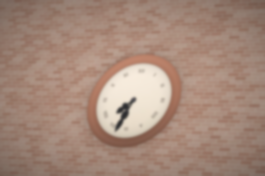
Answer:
7,33
